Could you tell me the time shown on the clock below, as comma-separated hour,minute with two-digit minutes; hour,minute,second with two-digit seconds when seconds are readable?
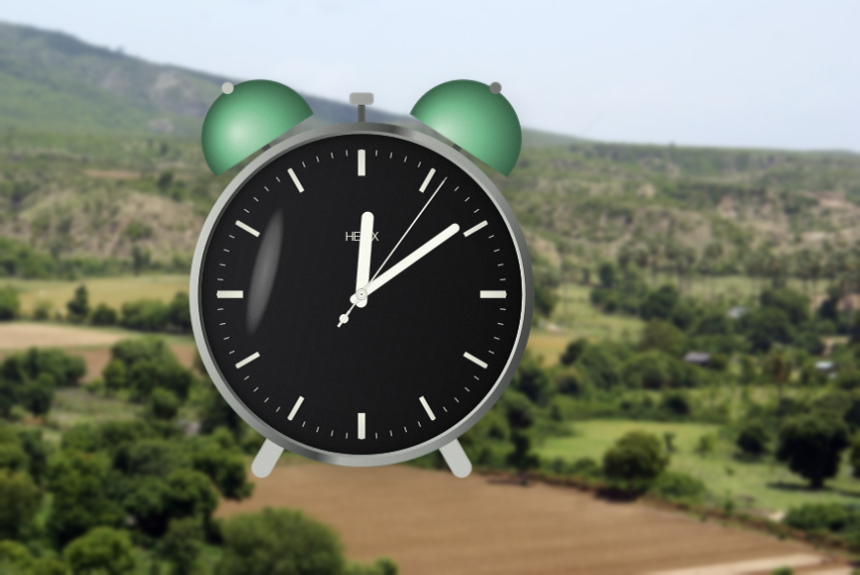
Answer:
12,09,06
